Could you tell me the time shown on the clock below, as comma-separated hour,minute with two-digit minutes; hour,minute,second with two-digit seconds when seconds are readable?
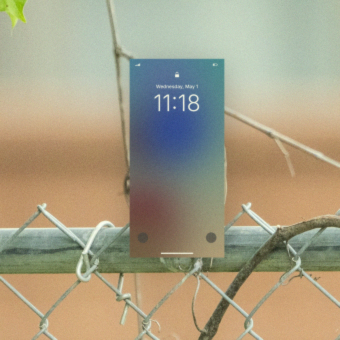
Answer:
11,18
